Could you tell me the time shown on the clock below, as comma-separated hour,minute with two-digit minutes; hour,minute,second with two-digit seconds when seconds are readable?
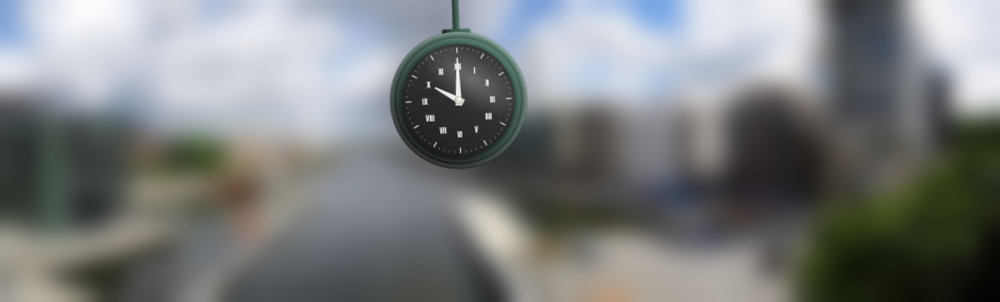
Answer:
10,00
